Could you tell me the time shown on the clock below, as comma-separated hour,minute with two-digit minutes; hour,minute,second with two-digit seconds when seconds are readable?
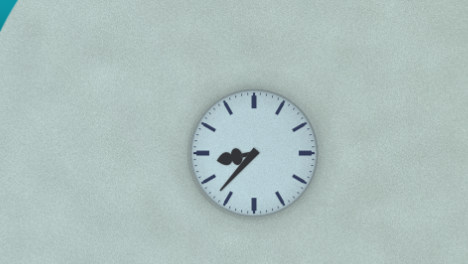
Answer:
8,37
